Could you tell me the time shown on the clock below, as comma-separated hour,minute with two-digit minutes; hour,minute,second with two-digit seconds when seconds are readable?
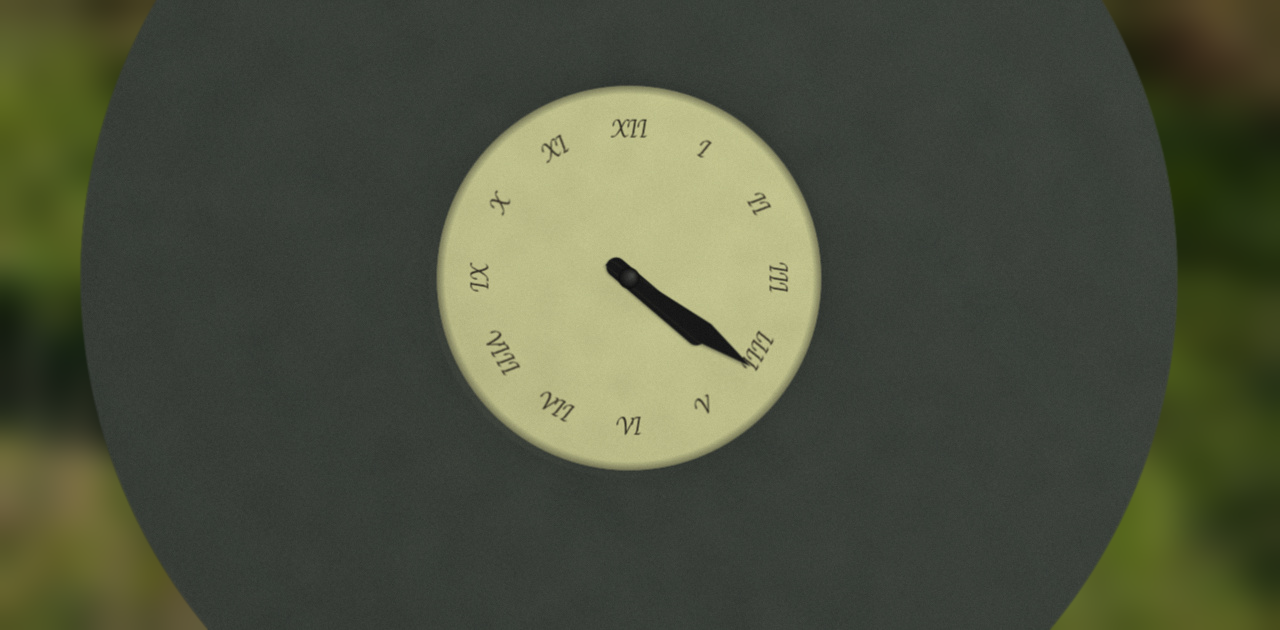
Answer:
4,21
